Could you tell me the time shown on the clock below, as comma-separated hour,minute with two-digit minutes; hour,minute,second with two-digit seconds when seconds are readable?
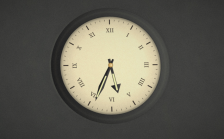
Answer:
5,34
